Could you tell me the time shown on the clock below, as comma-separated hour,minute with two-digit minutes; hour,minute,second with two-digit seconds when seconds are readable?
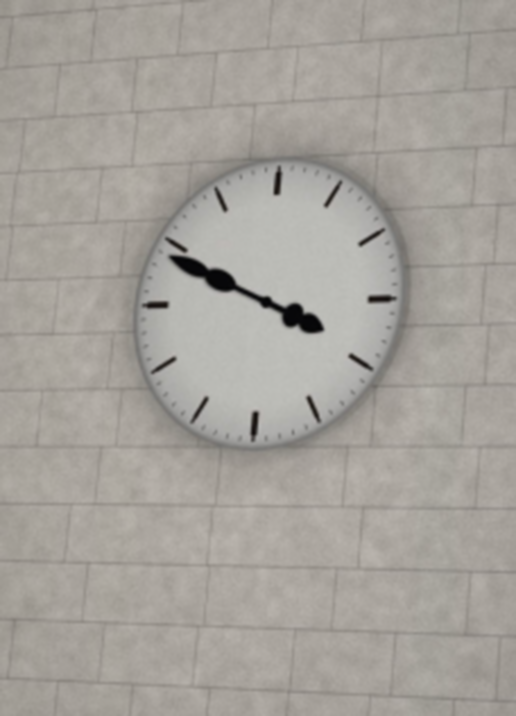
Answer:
3,49
